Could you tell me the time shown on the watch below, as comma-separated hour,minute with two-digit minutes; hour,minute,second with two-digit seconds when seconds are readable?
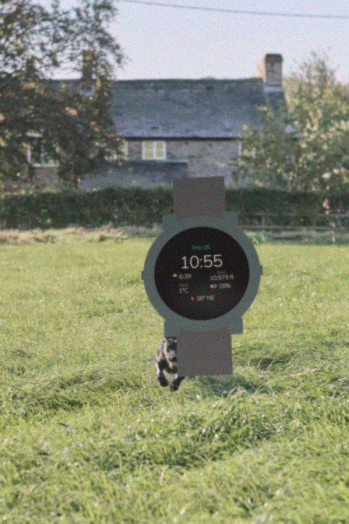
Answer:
10,55
